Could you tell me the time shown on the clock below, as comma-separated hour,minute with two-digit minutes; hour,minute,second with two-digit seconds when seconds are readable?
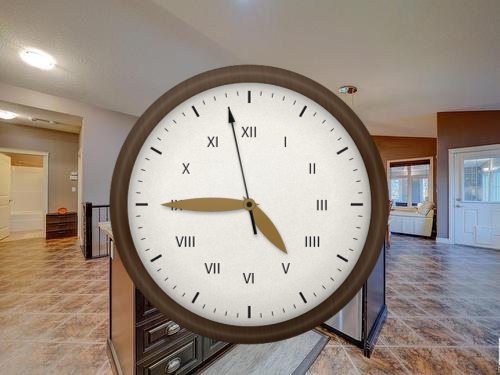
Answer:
4,44,58
